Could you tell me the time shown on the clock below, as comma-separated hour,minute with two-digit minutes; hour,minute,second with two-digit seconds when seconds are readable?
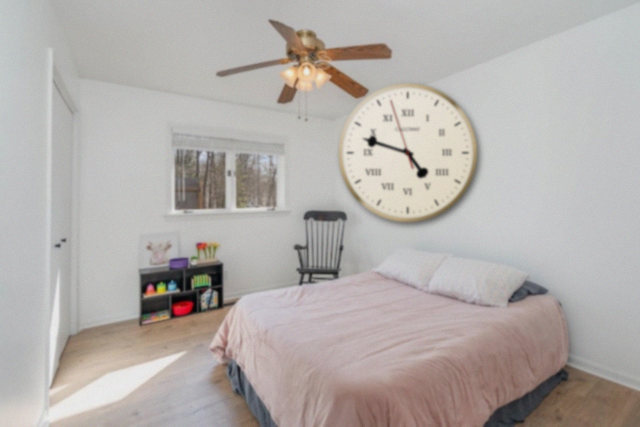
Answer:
4,47,57
